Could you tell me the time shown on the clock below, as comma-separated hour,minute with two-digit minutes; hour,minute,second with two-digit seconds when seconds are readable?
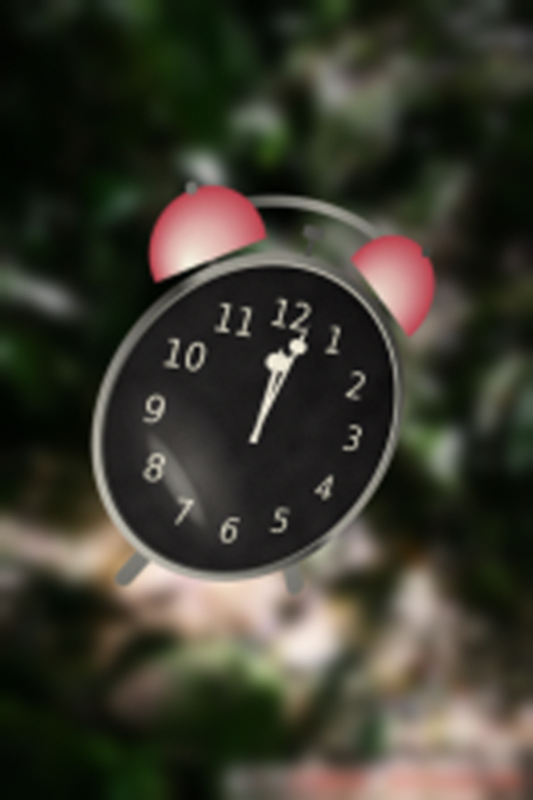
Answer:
12,02
